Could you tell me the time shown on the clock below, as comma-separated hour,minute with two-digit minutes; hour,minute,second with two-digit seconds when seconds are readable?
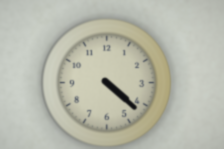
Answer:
4,22
